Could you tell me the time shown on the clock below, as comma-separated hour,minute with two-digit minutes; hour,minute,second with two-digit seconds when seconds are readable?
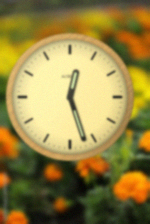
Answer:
12,27
